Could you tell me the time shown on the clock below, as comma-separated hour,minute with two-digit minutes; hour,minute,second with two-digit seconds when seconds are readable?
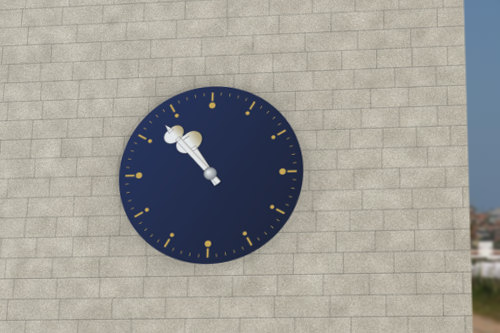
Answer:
10,53
